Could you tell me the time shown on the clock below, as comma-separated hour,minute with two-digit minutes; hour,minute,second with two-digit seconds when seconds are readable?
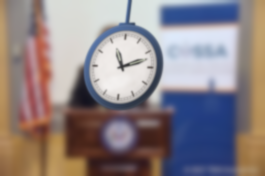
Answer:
11,12
